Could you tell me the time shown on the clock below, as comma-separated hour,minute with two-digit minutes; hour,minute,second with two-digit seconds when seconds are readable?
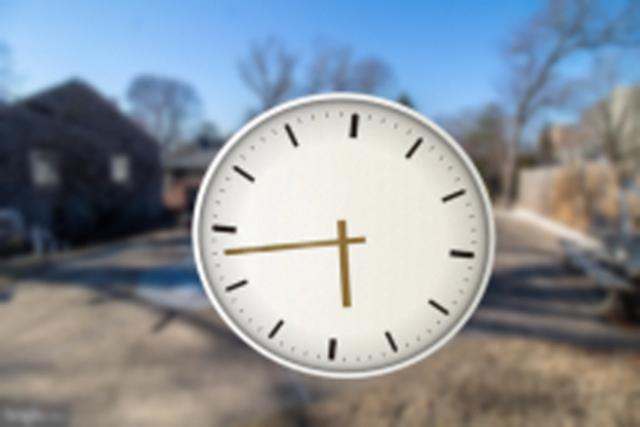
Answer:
5,43
